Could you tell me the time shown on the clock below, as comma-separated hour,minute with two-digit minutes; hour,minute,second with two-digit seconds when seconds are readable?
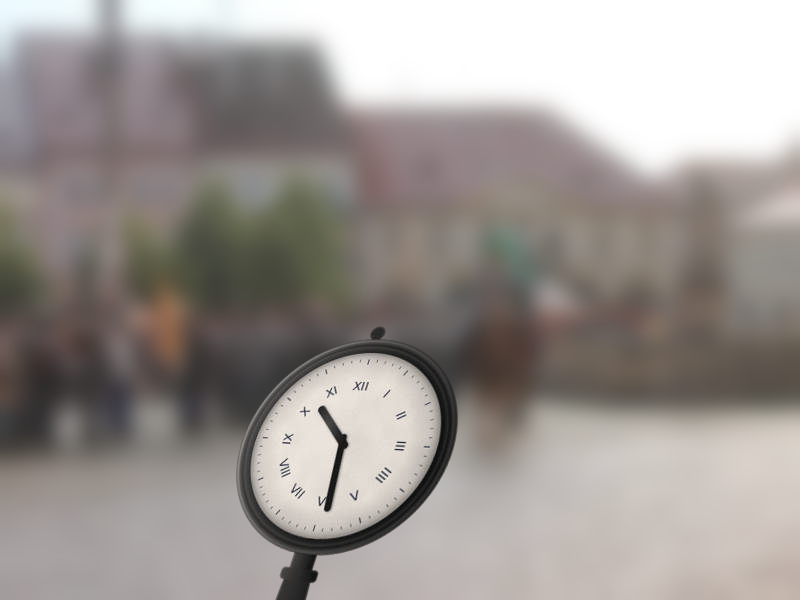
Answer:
10,29
